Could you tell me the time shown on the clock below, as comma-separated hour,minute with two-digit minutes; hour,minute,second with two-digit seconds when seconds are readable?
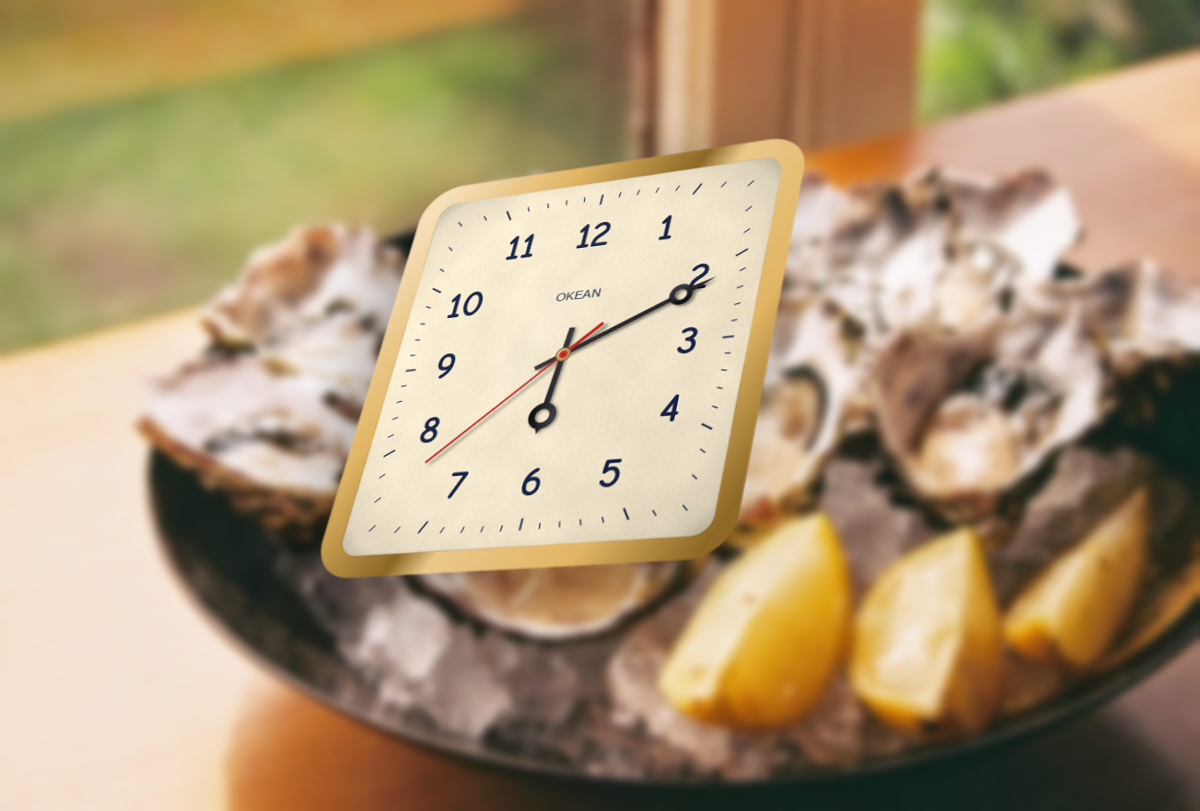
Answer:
6,10,38
